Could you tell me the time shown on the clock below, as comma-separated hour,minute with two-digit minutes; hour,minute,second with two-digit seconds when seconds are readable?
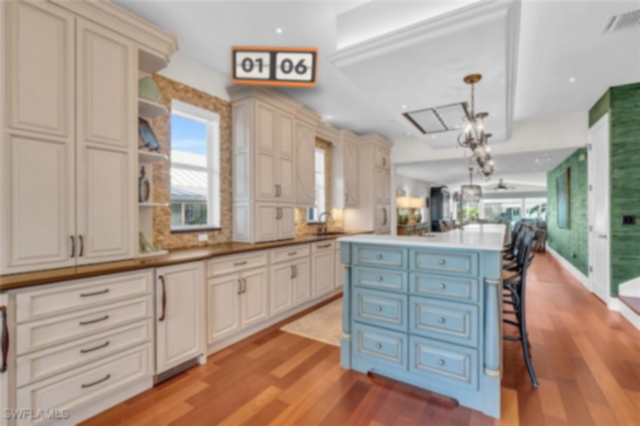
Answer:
1,06
